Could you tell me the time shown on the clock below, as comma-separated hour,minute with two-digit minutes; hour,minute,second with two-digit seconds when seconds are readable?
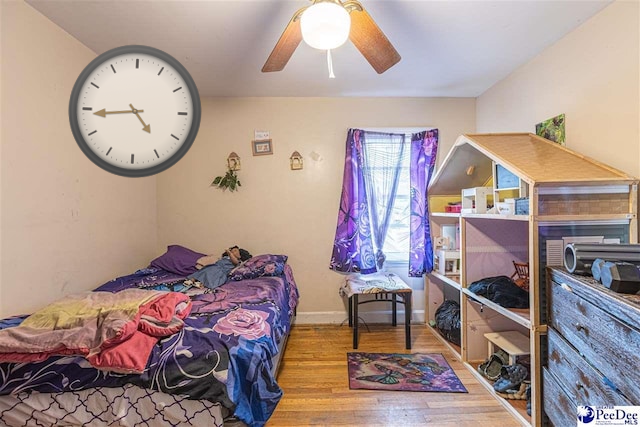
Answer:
4,44
